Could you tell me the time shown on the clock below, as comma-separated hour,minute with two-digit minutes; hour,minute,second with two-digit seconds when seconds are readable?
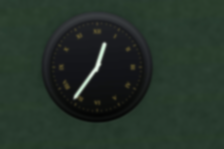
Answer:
12,36
